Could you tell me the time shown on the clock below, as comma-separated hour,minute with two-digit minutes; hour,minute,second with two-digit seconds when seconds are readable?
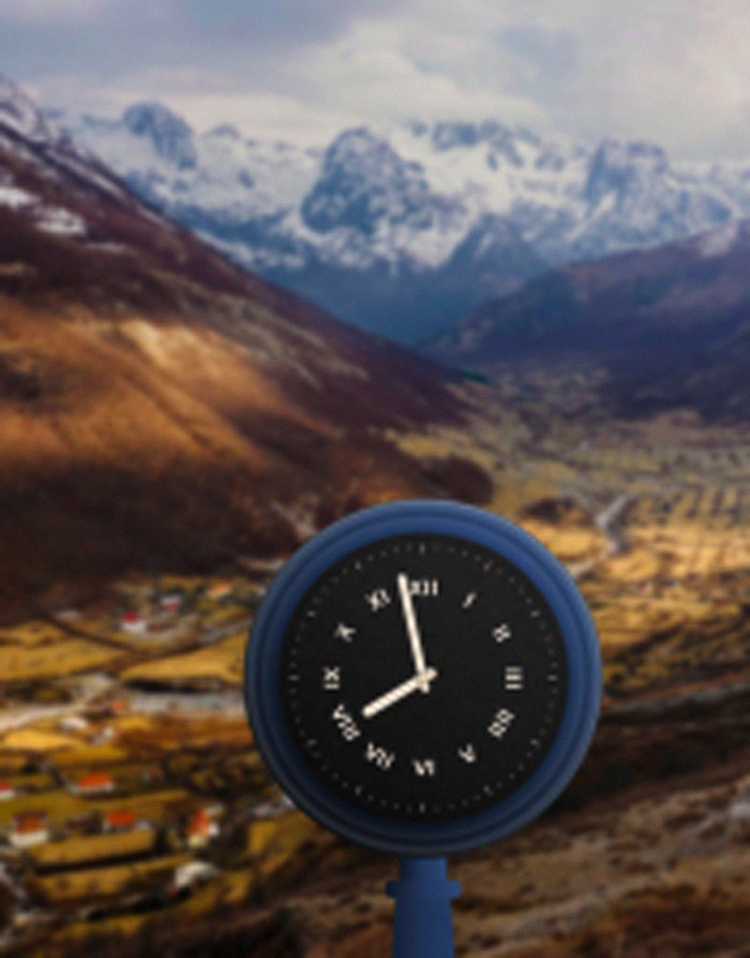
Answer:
7,58
